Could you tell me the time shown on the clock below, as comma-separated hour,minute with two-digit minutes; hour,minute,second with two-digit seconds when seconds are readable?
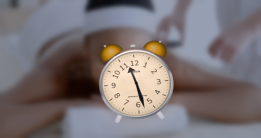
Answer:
11,28
